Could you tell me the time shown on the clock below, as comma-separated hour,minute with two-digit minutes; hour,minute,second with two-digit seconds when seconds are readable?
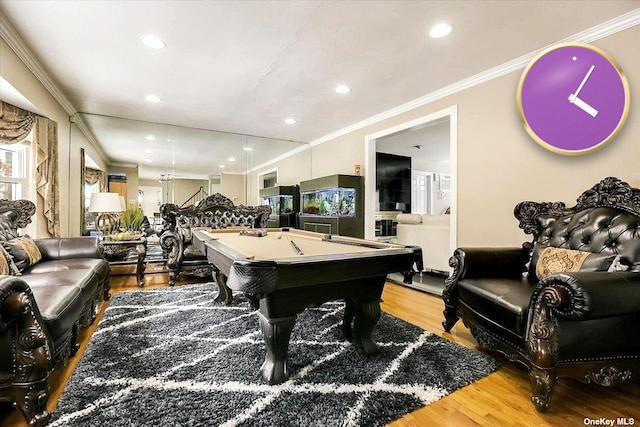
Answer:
4,05
